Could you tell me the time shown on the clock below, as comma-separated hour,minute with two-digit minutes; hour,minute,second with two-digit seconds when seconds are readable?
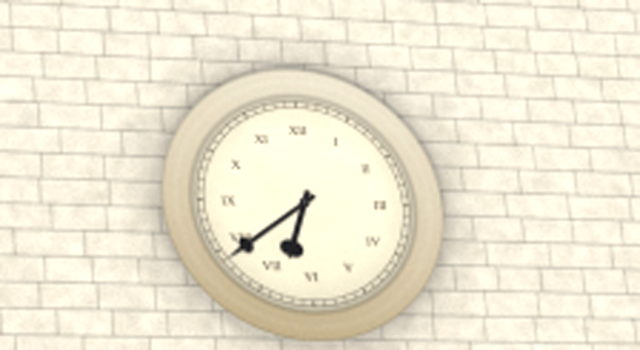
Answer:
6,39
